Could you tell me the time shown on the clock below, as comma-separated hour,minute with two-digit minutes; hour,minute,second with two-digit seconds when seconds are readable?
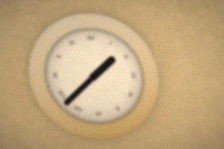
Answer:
1,38
